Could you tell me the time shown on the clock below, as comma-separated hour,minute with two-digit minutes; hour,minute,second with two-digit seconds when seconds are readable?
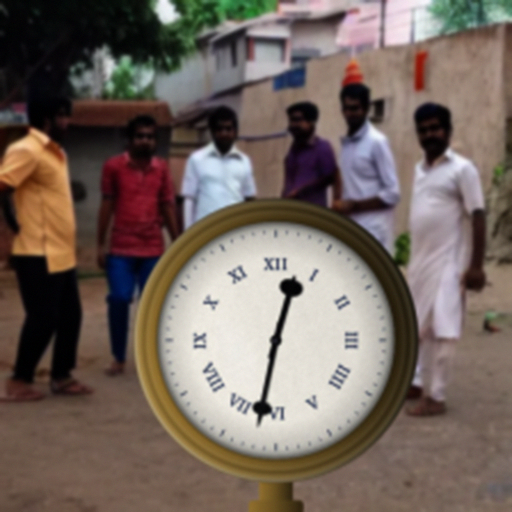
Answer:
12,32
